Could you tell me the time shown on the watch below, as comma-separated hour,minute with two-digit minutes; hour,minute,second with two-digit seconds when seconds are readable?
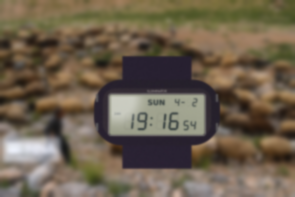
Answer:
19,16
